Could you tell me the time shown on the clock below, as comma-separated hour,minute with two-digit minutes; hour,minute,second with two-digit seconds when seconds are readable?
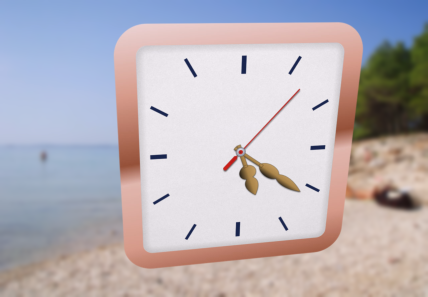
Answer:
5,21,07
